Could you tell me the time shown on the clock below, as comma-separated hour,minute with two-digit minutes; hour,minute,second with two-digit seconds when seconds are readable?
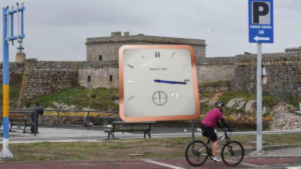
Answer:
3,16
